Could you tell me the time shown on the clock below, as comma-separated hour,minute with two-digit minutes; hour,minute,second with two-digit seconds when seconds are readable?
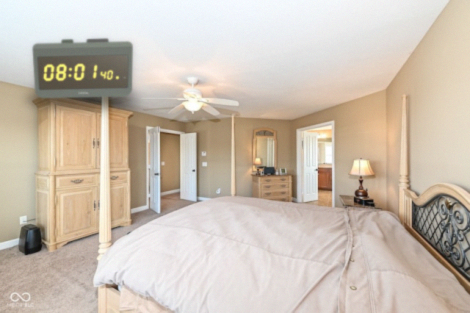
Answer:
8,01,40
